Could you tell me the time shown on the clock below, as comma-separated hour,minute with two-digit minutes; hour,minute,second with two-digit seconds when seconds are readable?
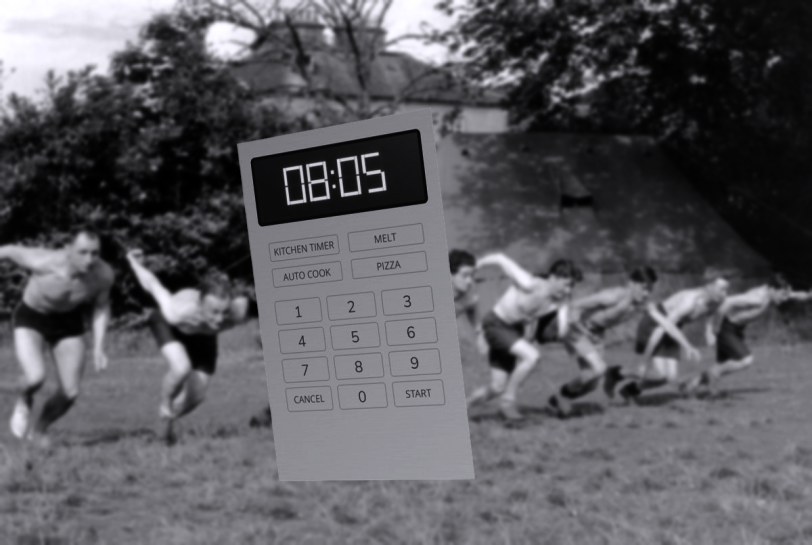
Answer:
8,05
